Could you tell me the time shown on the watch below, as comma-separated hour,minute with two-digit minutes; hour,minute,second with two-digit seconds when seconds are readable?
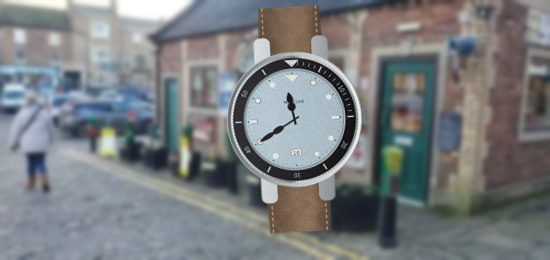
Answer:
11,40
